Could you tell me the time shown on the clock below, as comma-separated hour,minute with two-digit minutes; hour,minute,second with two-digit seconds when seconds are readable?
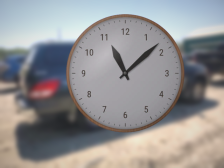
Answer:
11,08
